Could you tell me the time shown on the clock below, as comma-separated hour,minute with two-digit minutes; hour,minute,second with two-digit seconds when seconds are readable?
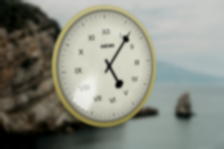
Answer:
5,07
